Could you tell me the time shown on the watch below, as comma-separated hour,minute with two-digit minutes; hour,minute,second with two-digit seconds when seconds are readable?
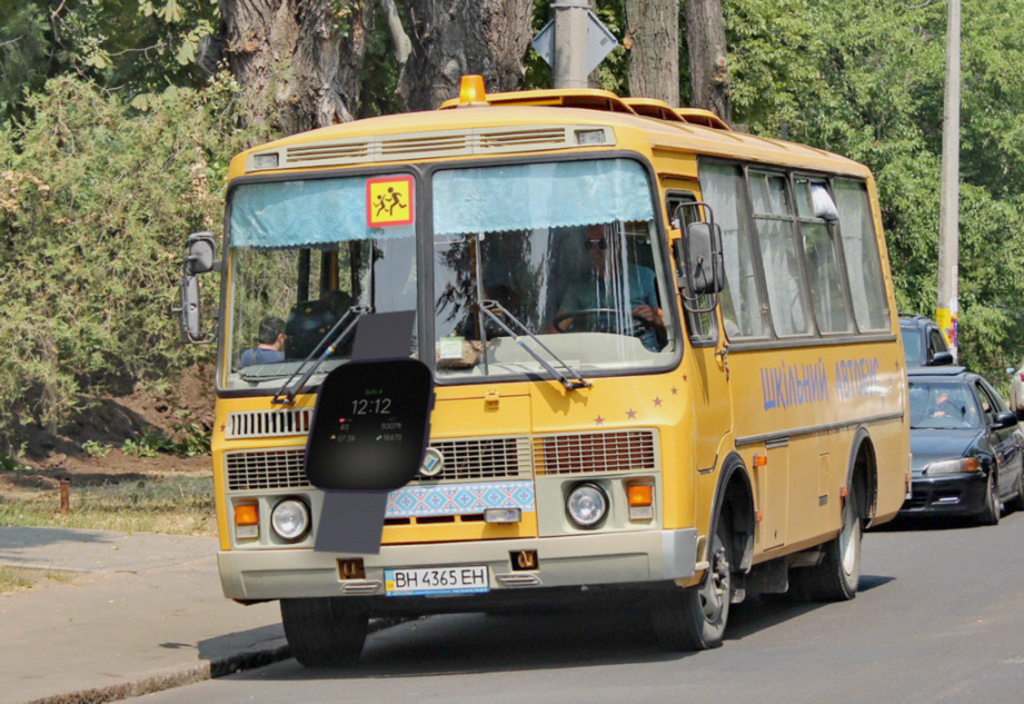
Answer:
12,12
